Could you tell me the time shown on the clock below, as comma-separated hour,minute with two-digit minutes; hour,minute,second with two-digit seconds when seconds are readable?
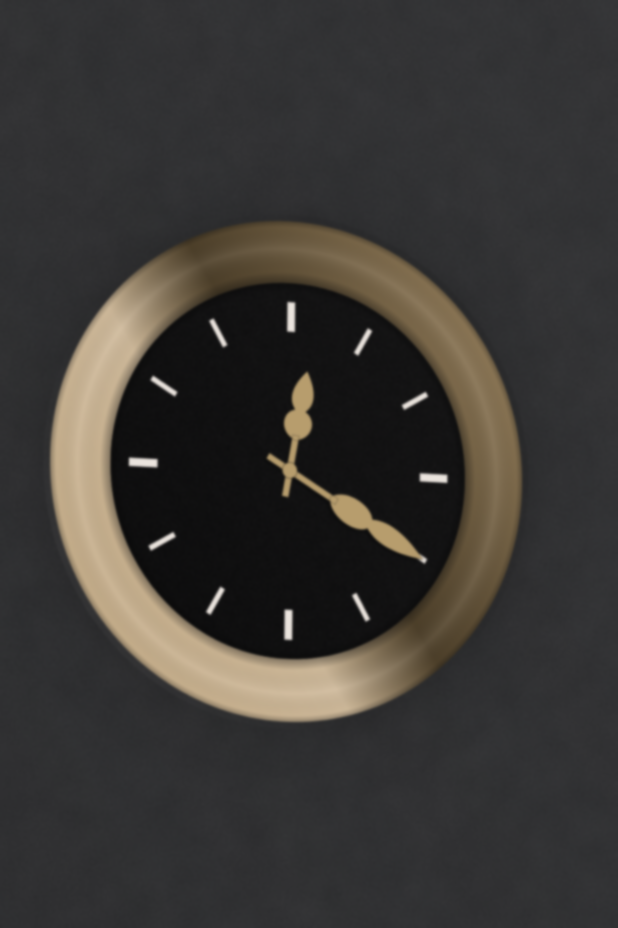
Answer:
12,20
